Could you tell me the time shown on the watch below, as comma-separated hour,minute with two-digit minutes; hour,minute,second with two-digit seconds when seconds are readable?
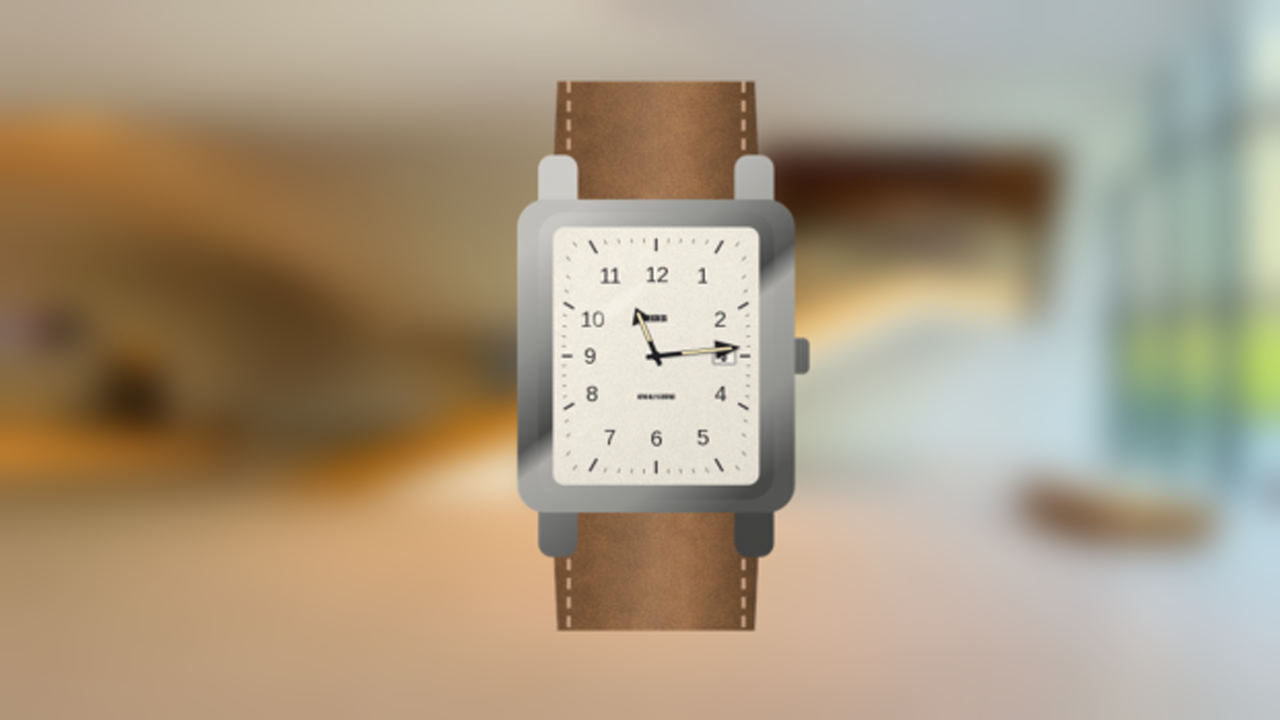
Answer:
11,14
